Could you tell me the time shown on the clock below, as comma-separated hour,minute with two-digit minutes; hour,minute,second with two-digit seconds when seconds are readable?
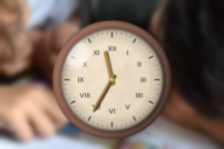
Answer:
11,35
